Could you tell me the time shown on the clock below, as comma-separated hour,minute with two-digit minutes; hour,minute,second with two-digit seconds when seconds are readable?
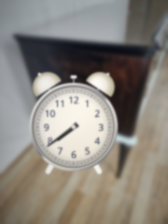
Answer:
7,39
